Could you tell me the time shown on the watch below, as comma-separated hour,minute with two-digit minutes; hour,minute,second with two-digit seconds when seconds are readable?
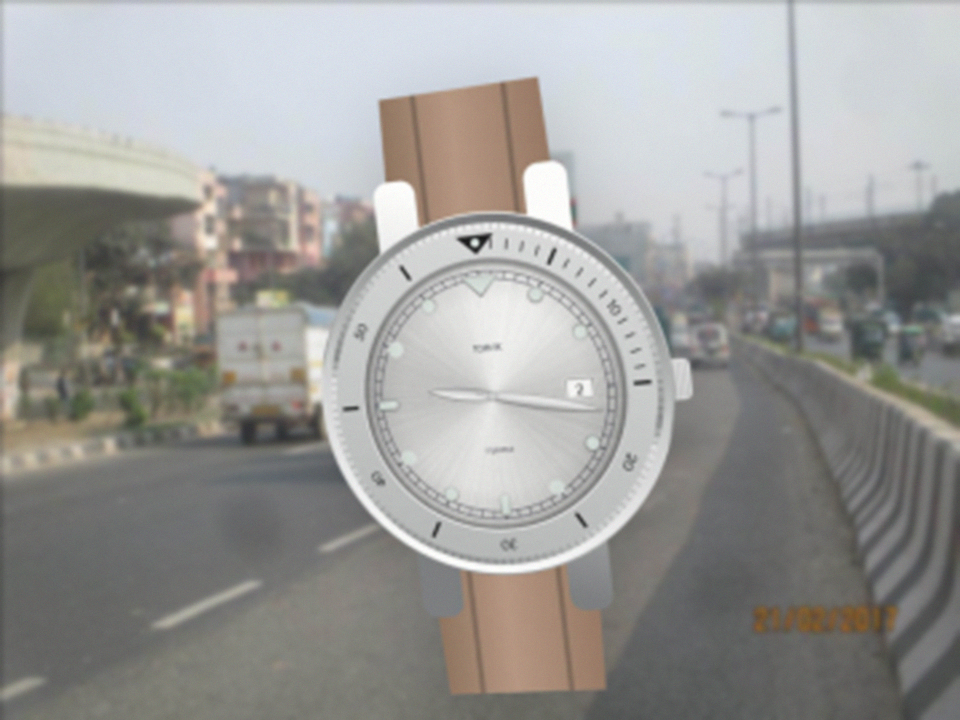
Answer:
9,17
